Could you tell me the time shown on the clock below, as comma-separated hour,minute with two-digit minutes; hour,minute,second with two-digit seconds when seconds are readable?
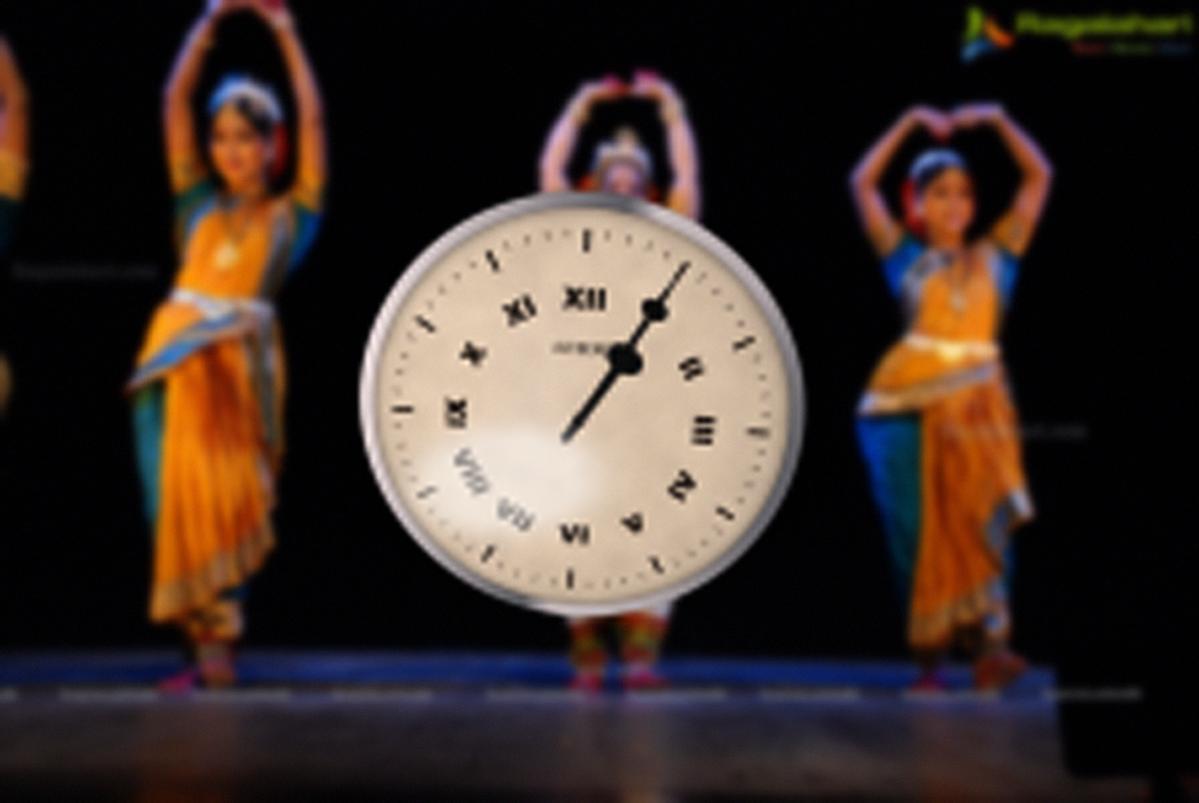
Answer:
1,05
